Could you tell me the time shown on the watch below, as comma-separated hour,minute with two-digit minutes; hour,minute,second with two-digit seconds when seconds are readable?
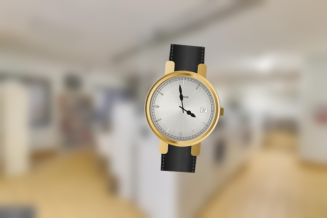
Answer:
3,58
